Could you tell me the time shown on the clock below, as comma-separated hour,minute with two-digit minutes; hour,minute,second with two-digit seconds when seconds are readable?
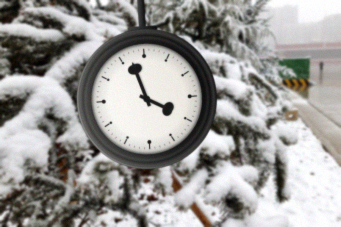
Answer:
3,57
